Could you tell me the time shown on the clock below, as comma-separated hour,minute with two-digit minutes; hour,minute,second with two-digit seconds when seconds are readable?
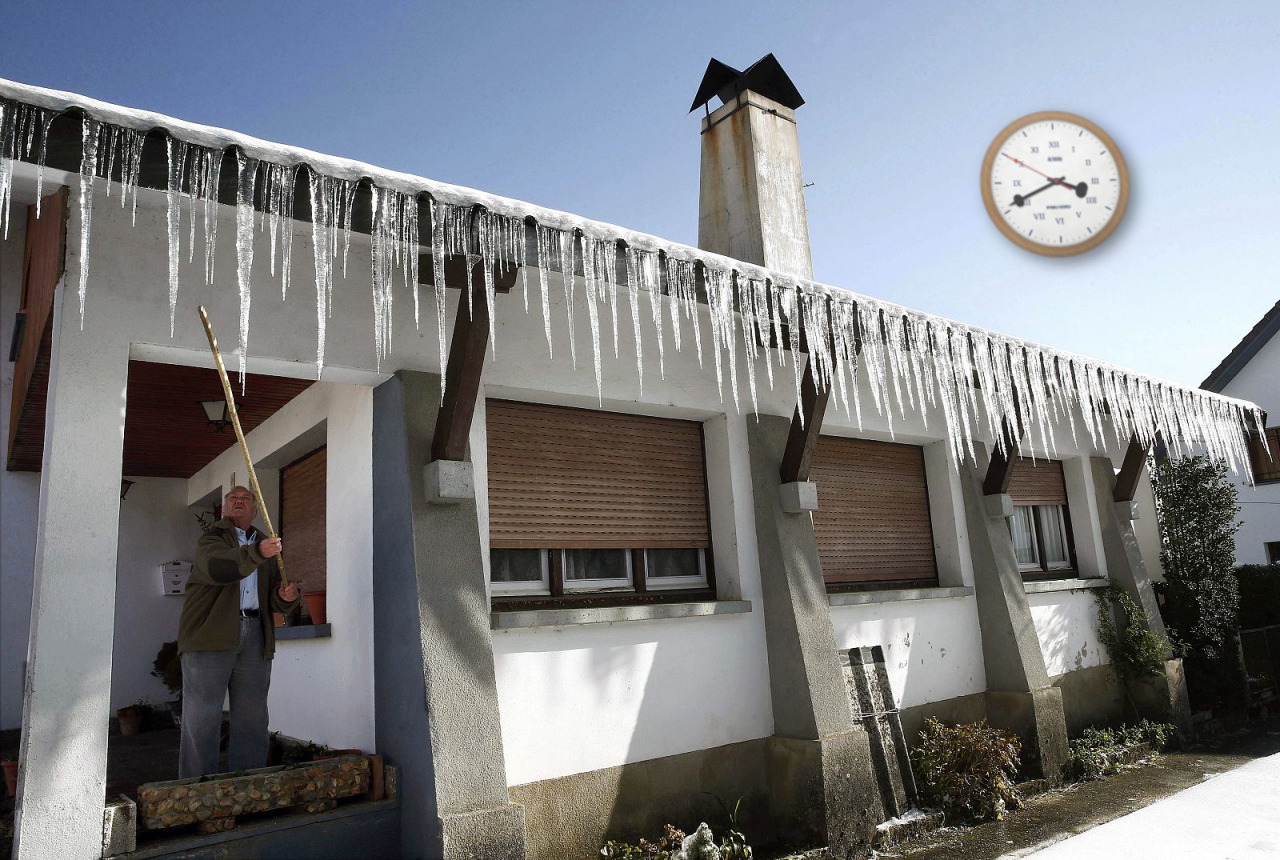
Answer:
3,40,50
